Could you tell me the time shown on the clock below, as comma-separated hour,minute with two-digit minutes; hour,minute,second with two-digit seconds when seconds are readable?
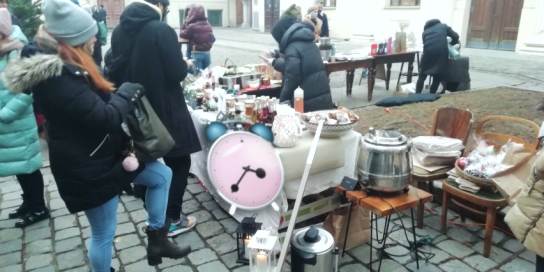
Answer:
3,37
